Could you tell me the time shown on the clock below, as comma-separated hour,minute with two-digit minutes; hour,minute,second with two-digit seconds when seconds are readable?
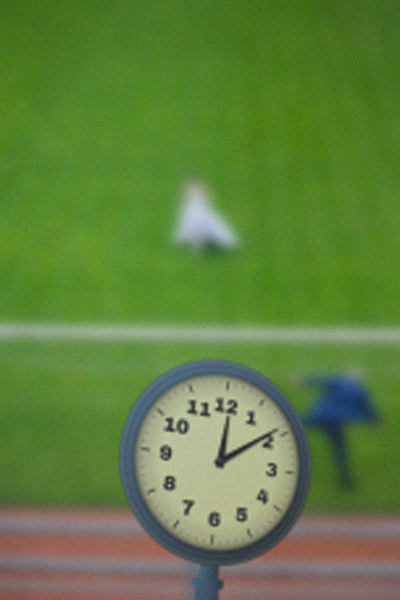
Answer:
12,09
